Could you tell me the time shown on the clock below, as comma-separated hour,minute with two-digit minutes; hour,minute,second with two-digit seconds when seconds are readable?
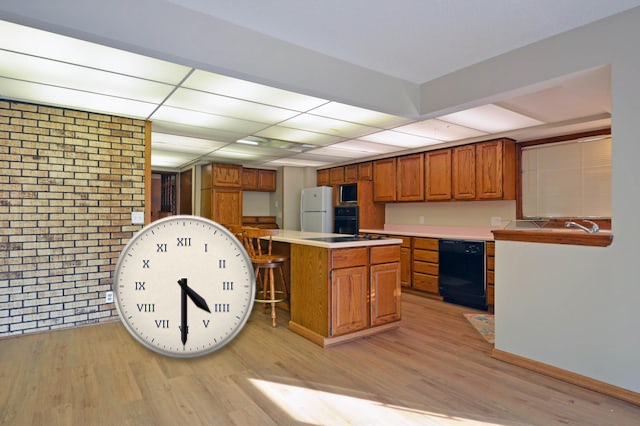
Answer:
4,30
